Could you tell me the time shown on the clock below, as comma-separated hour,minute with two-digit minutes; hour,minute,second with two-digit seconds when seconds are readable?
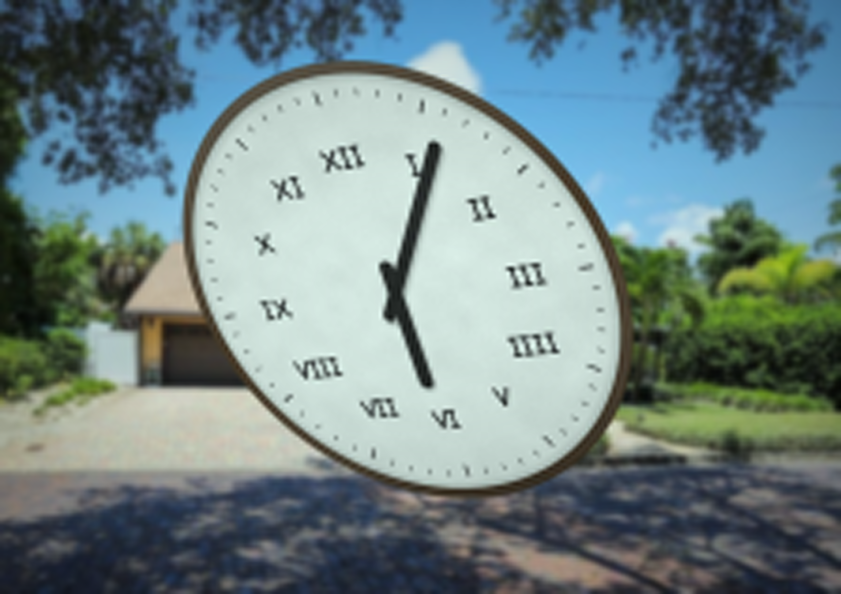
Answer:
6,06
